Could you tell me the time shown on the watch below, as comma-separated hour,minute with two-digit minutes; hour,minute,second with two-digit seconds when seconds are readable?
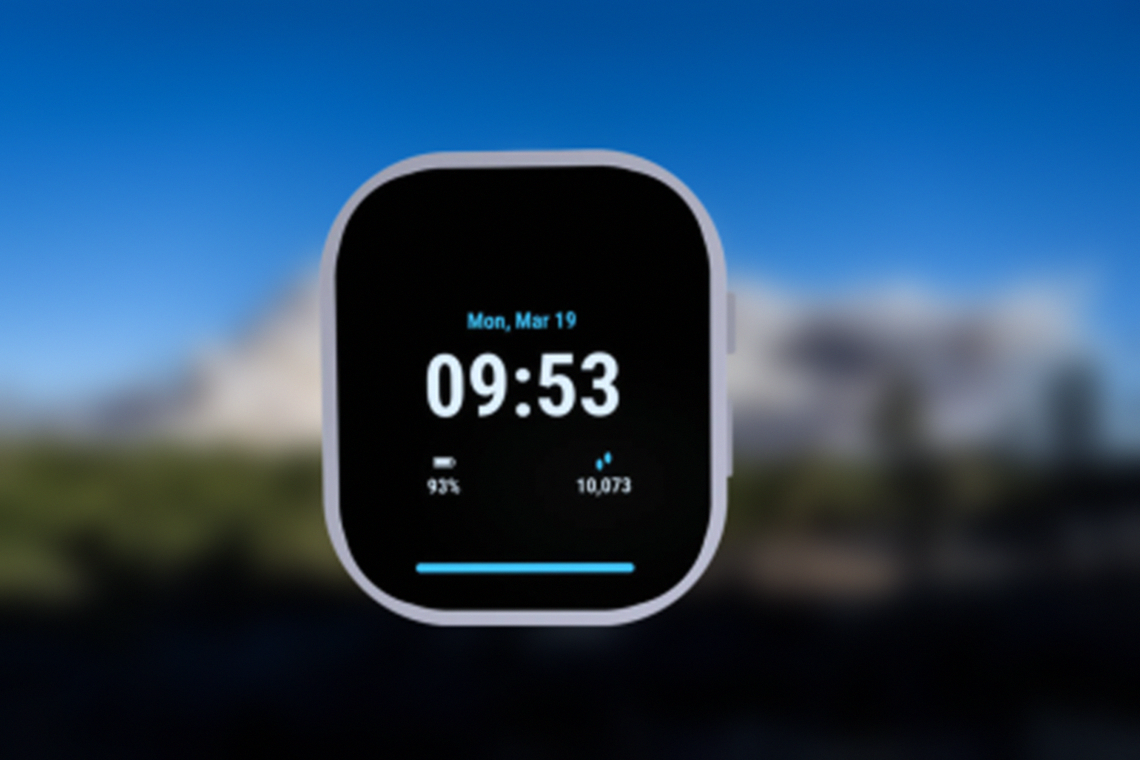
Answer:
9,53
